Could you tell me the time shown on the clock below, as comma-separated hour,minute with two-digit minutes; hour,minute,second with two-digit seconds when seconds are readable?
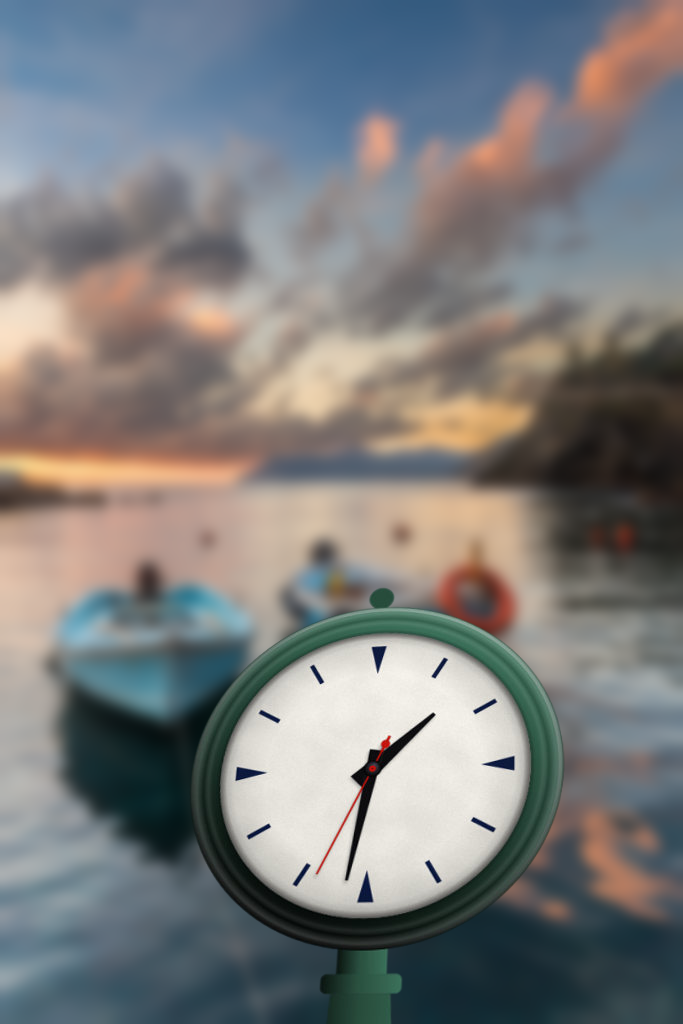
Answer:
1,31,34
